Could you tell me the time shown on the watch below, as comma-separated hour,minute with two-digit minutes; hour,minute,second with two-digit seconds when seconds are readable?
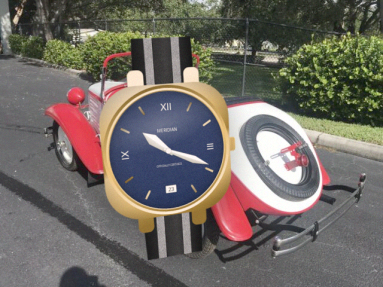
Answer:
10,19
